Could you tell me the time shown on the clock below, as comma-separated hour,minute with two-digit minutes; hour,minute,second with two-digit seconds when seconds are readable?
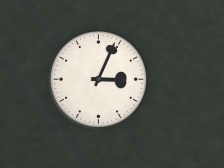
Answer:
3,04
